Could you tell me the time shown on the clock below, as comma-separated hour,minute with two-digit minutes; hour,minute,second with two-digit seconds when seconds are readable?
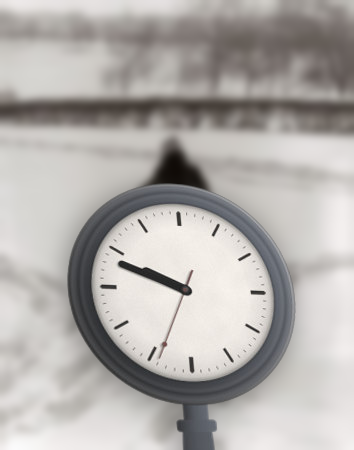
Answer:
9,48,34
